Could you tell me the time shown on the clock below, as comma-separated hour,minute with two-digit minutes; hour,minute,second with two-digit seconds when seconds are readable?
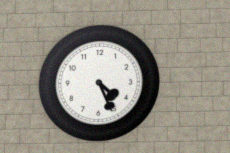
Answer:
4,26
